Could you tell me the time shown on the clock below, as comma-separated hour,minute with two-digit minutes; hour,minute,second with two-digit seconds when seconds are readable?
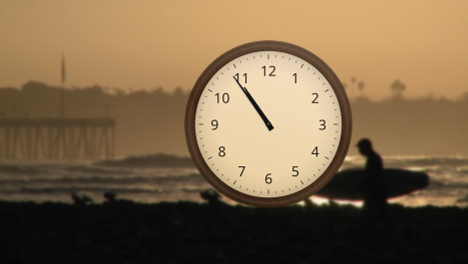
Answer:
10,54
